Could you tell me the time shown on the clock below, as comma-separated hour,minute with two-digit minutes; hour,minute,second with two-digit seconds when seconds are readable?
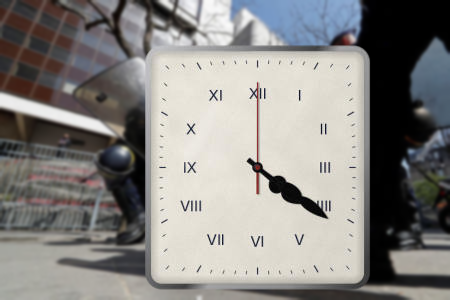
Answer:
4,21,00
